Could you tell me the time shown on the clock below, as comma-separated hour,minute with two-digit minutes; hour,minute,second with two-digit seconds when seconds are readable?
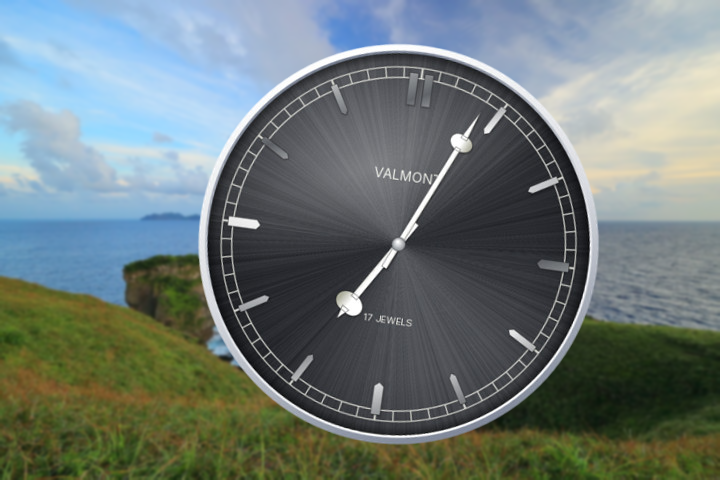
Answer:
7,04
